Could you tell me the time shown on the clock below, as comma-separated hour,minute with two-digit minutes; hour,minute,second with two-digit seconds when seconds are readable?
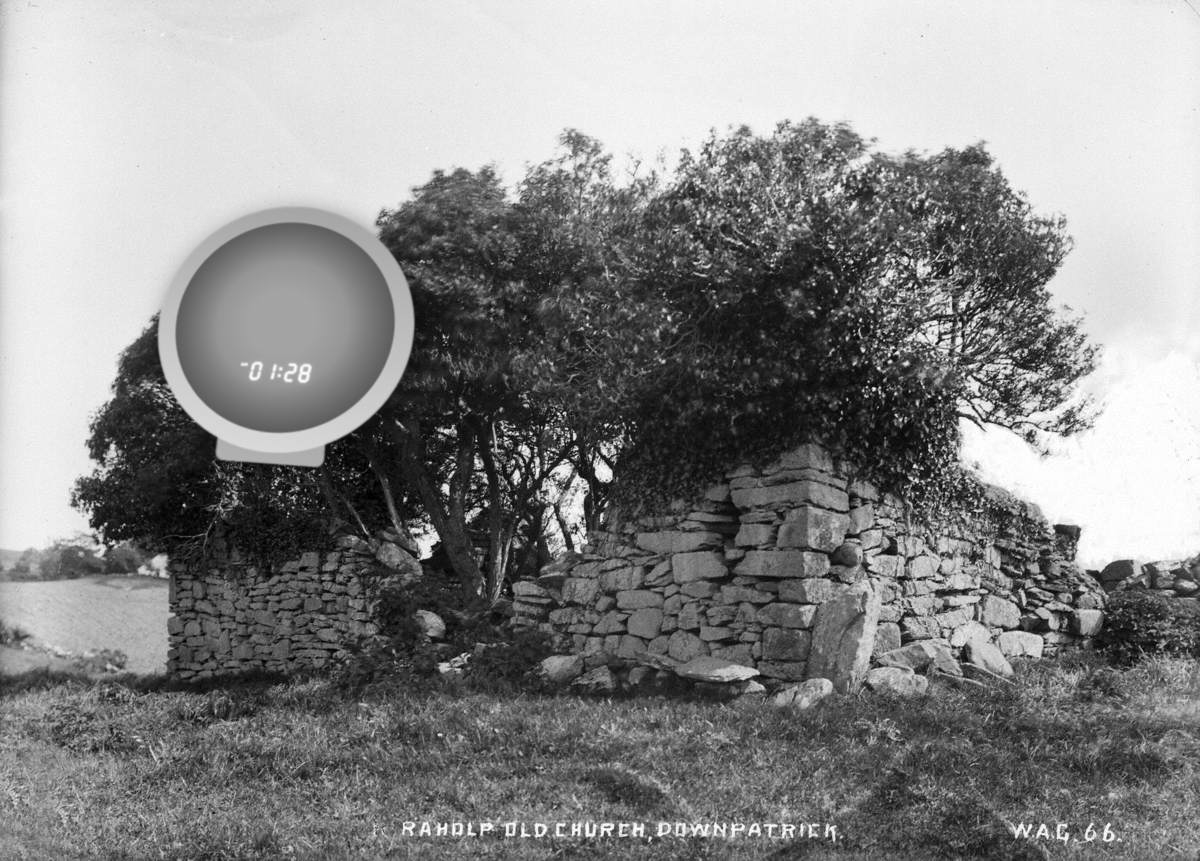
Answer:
1,28
